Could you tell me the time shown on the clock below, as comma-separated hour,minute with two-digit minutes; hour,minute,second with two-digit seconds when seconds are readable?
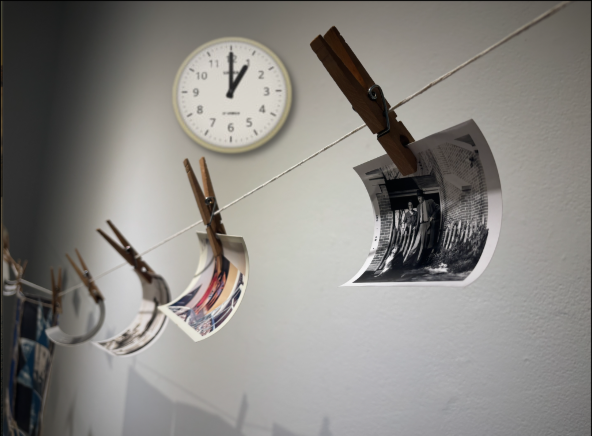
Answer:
1,00
